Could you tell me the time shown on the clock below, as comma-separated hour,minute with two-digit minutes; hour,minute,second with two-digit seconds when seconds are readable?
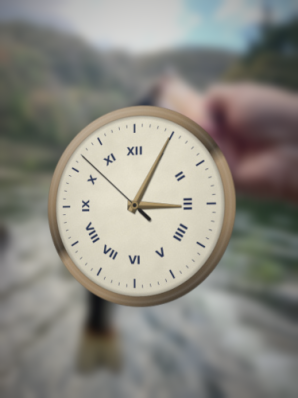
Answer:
3,04,52
